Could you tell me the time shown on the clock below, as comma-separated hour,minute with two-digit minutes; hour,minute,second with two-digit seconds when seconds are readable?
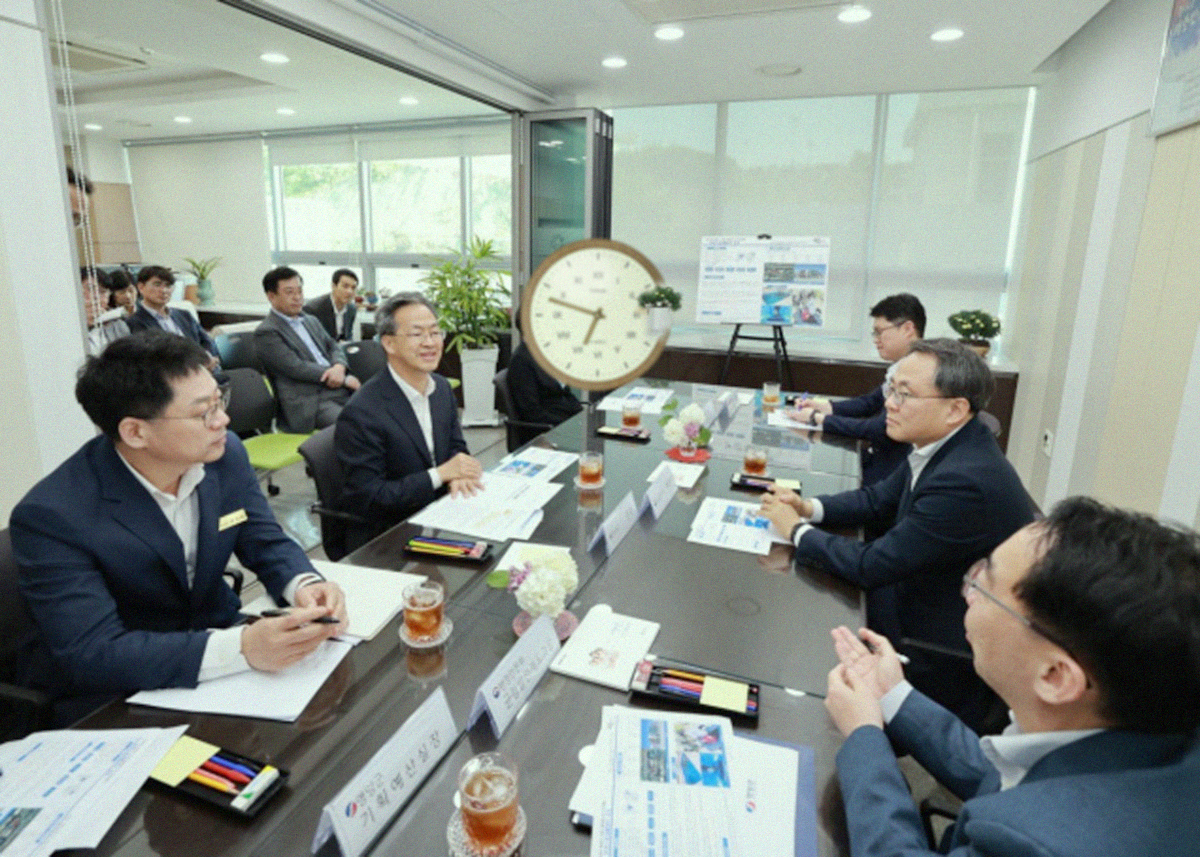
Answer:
6,48
